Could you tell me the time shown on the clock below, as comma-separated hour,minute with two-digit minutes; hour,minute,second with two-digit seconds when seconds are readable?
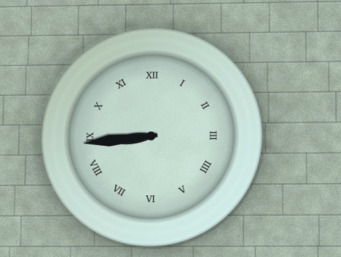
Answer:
8,44
